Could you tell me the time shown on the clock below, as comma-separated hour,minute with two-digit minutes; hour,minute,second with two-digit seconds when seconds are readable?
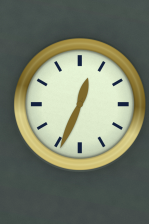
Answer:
12,34
